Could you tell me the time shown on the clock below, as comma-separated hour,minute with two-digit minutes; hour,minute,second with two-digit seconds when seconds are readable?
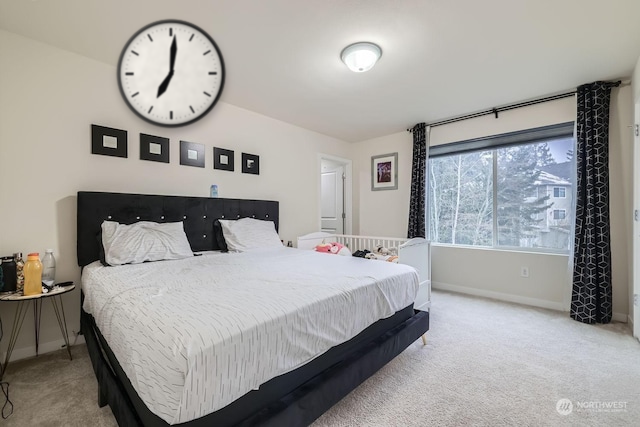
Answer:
7,01
